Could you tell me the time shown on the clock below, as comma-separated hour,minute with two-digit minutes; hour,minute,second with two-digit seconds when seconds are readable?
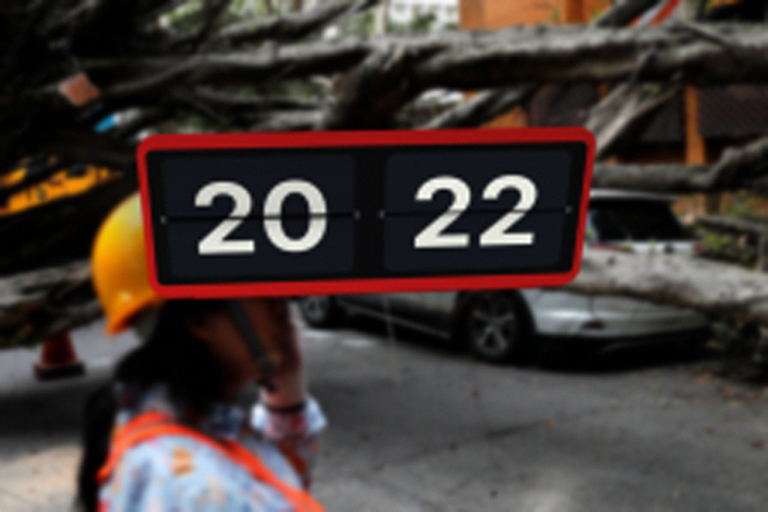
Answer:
20,22
